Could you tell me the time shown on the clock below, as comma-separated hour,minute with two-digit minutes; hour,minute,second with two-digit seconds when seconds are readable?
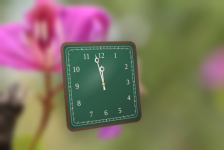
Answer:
11,58
